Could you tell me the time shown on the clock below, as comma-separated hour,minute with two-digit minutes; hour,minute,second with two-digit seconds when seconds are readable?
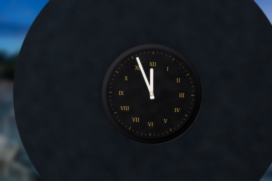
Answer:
11,56
